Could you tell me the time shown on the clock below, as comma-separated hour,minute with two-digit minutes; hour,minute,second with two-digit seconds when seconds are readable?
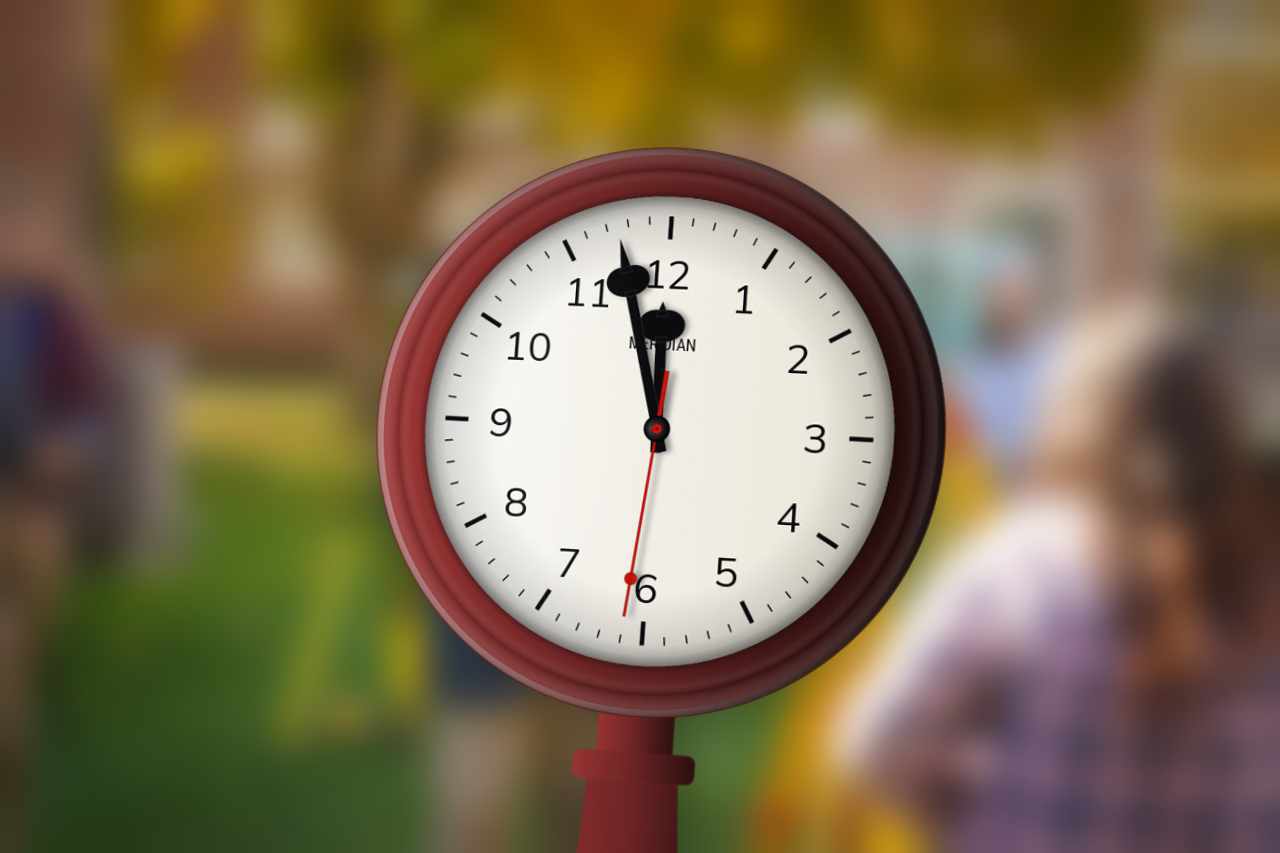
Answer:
11,57,31
